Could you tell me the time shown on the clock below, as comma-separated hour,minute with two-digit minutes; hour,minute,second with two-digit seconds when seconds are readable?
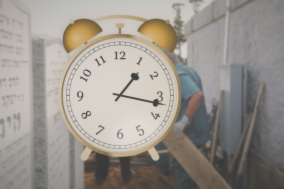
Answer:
1,17
